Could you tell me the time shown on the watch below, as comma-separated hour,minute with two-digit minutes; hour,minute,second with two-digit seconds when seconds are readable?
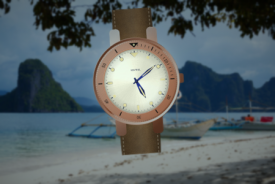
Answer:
5,09
